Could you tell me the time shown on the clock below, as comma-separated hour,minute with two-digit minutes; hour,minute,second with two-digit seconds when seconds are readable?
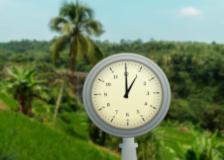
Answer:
1,00
